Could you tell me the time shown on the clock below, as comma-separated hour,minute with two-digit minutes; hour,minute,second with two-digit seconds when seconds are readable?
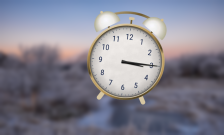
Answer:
3,15
